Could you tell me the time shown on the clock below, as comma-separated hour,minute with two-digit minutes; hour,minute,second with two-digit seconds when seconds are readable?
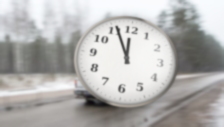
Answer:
11,56
